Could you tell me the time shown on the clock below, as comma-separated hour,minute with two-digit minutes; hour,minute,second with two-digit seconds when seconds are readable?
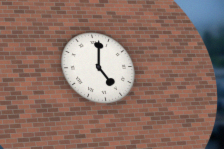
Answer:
5,02
